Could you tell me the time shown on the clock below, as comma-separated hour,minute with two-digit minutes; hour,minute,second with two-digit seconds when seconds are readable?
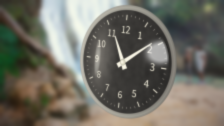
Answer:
11,09
